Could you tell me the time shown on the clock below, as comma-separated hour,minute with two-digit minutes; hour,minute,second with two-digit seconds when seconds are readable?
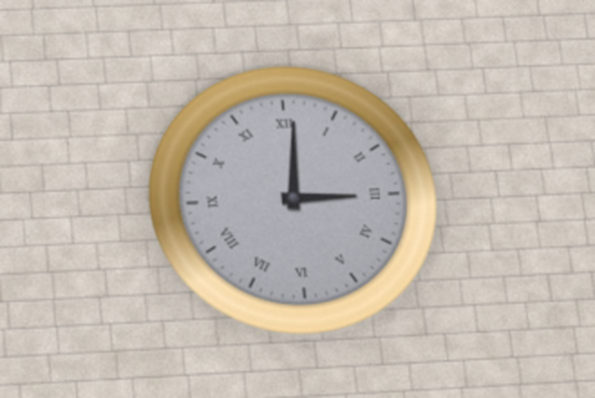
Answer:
3,01
